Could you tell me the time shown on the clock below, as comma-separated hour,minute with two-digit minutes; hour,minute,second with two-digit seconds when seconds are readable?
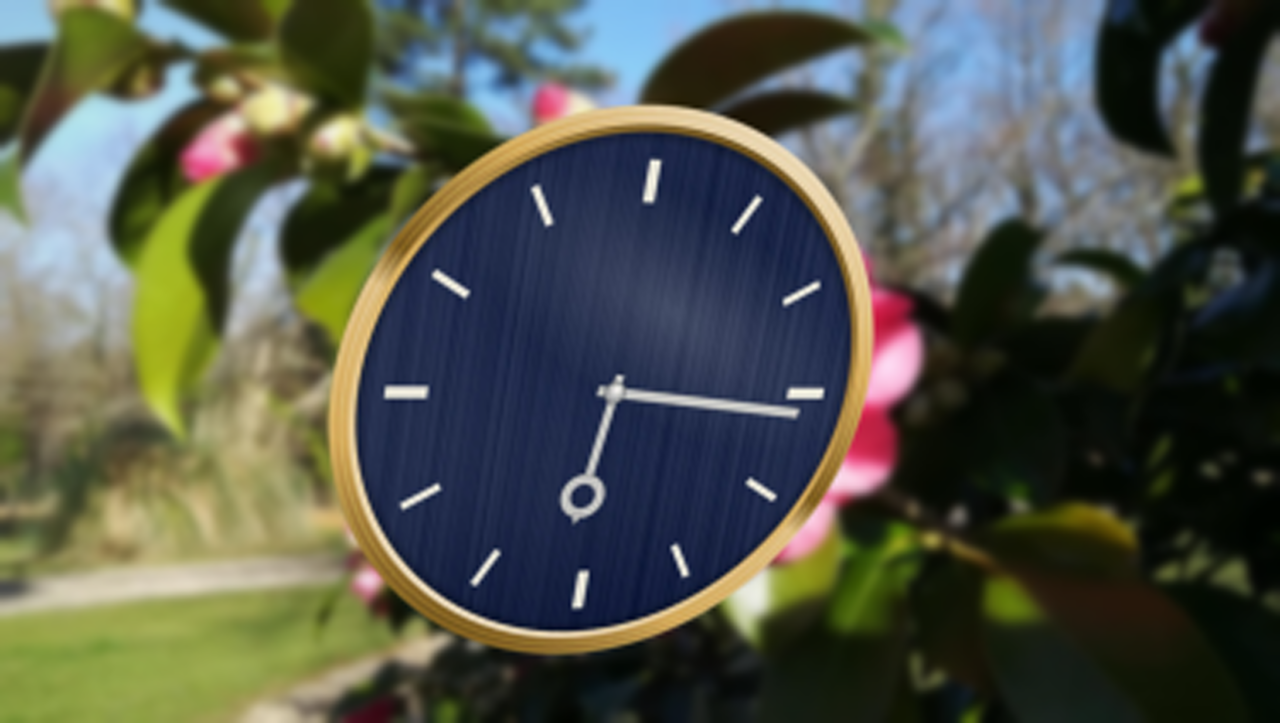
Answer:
6,16
